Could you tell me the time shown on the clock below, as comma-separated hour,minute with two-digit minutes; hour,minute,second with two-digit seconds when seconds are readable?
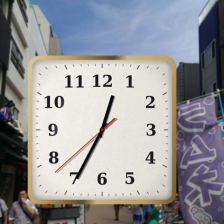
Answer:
12,34,38
